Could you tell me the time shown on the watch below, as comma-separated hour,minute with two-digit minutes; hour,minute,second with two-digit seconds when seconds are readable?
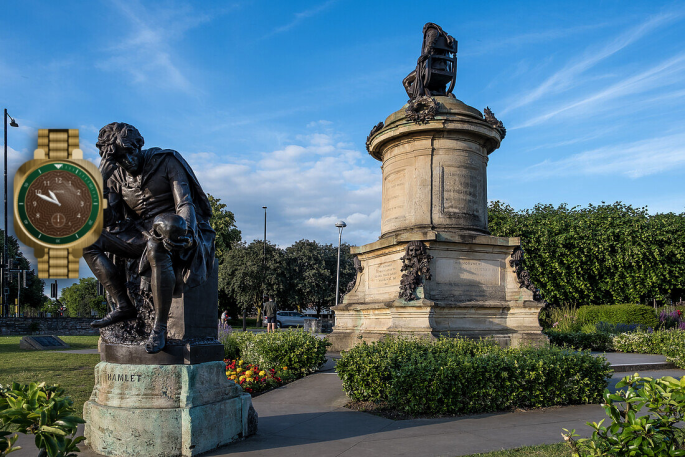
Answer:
10,49
